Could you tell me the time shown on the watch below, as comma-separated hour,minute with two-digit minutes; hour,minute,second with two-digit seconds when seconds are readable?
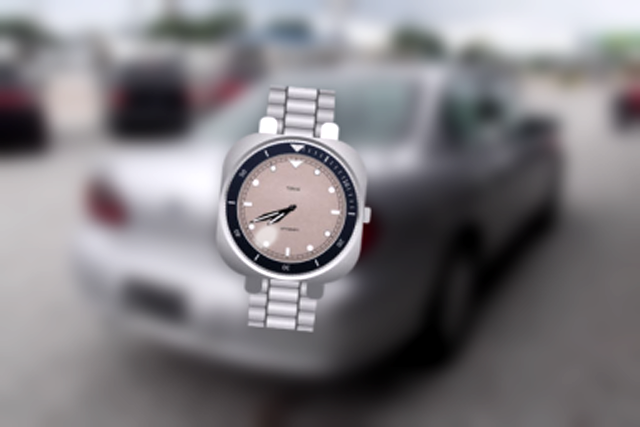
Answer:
7,41
